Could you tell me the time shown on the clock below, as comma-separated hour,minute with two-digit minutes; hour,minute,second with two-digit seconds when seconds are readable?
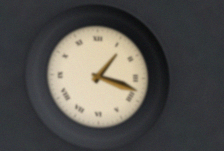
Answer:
1,18
